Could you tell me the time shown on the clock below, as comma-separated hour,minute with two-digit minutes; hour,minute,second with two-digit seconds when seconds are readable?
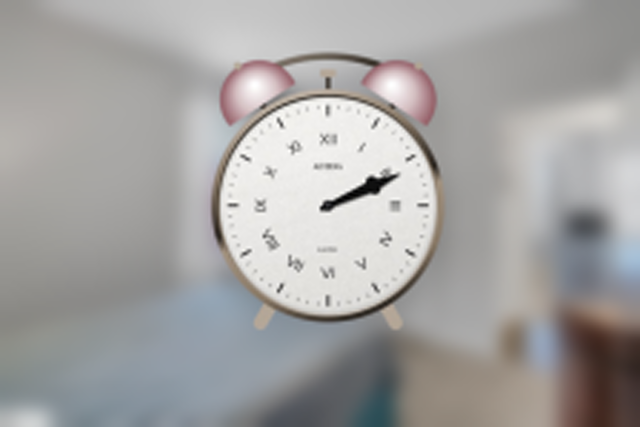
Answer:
2,11
